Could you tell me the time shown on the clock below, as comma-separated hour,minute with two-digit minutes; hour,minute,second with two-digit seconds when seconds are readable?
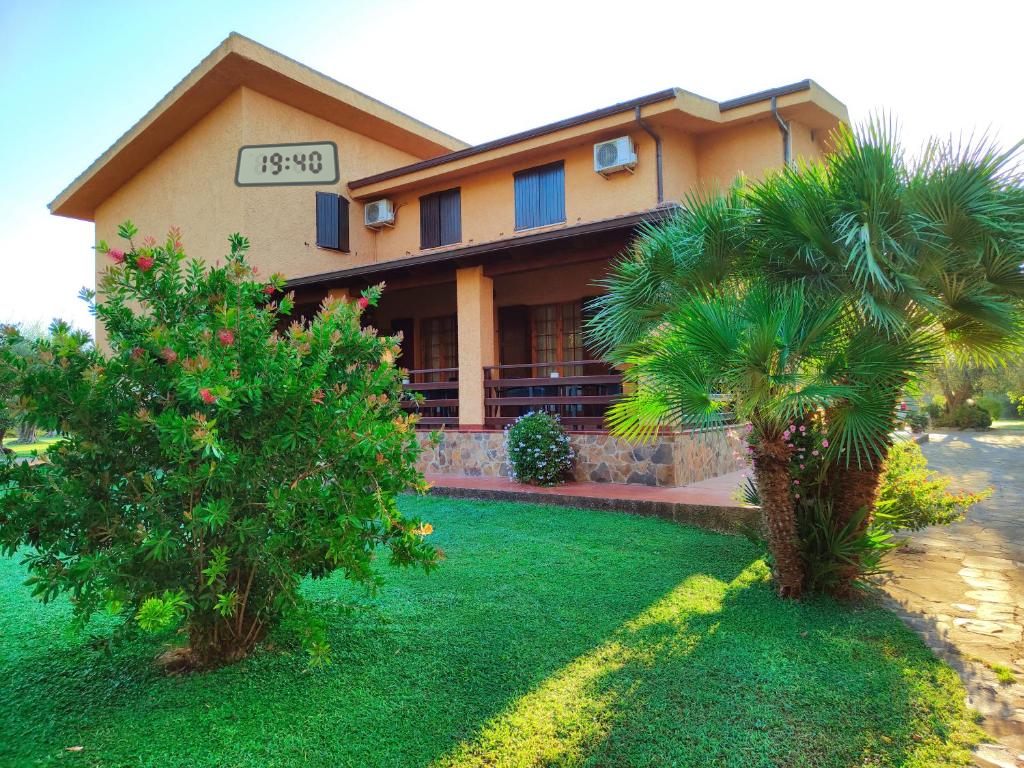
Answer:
19,40
